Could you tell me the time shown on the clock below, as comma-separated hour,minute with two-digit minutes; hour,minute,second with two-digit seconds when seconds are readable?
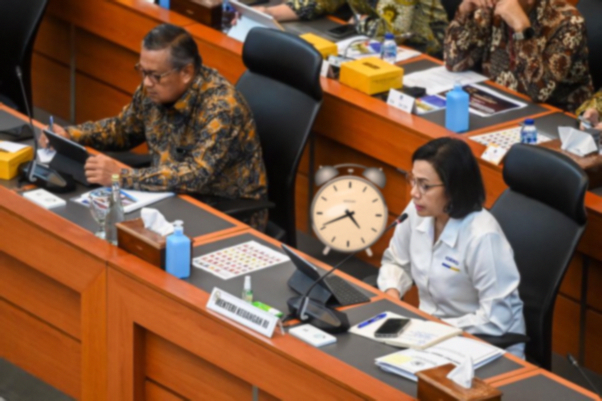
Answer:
4,41
